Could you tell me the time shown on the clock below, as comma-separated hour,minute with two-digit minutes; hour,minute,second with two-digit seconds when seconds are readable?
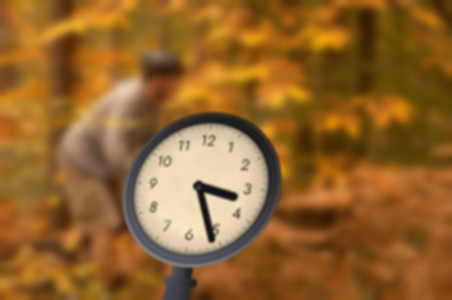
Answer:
3,26
